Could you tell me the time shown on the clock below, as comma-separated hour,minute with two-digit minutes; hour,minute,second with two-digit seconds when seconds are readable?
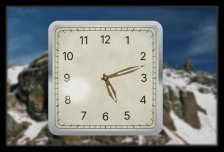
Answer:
5,12
